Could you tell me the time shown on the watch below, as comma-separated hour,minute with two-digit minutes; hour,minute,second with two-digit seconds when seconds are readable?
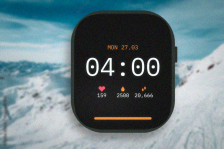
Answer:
4,00
